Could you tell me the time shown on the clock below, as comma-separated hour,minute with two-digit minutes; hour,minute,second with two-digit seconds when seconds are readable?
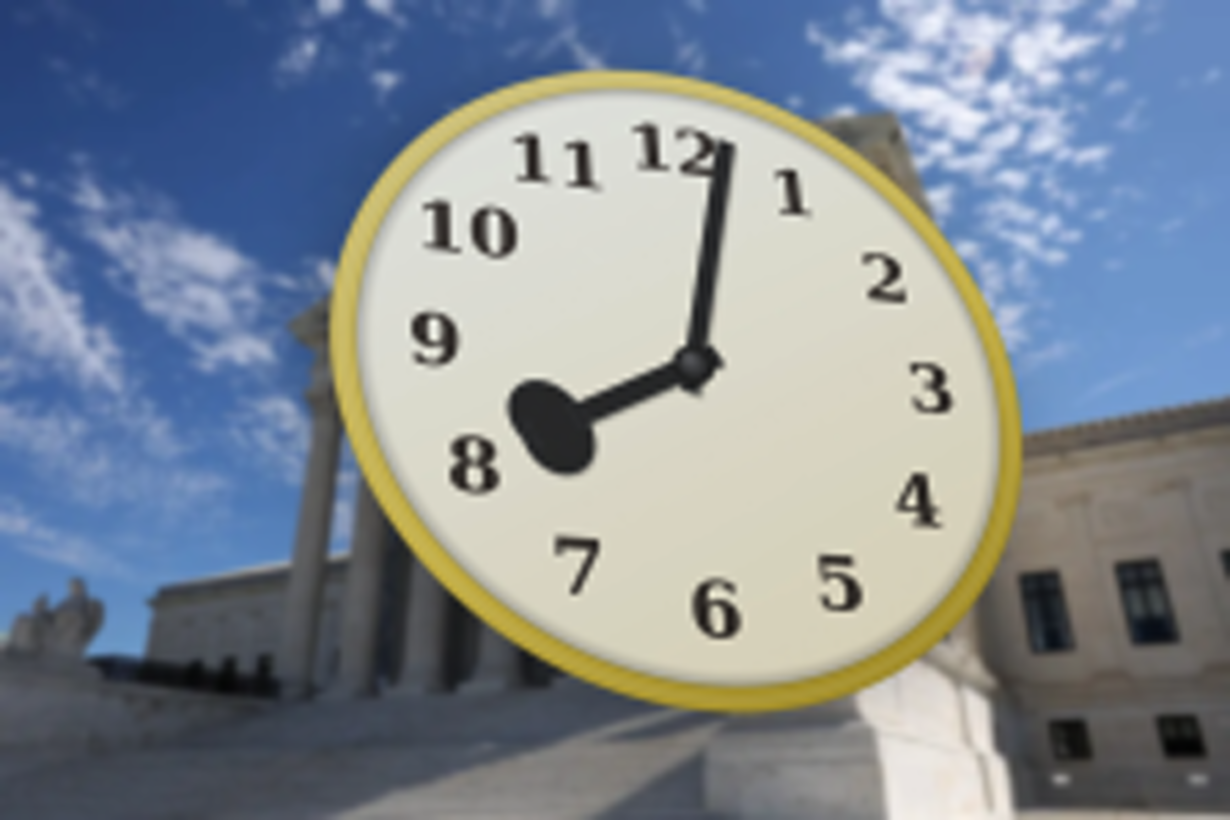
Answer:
8,02
